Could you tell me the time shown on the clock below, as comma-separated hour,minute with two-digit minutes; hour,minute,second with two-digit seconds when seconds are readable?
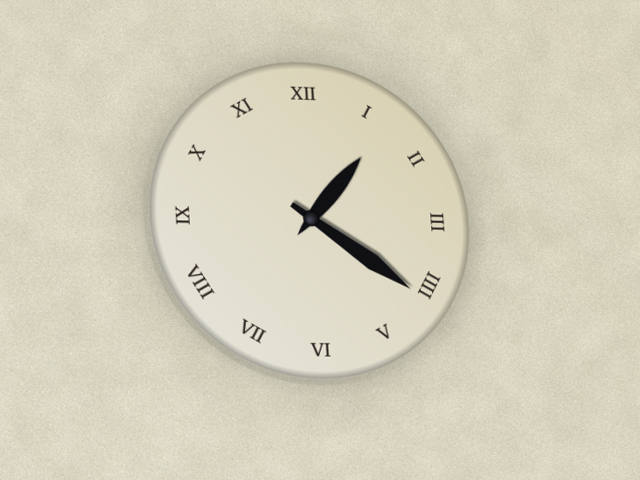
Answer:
1,21
